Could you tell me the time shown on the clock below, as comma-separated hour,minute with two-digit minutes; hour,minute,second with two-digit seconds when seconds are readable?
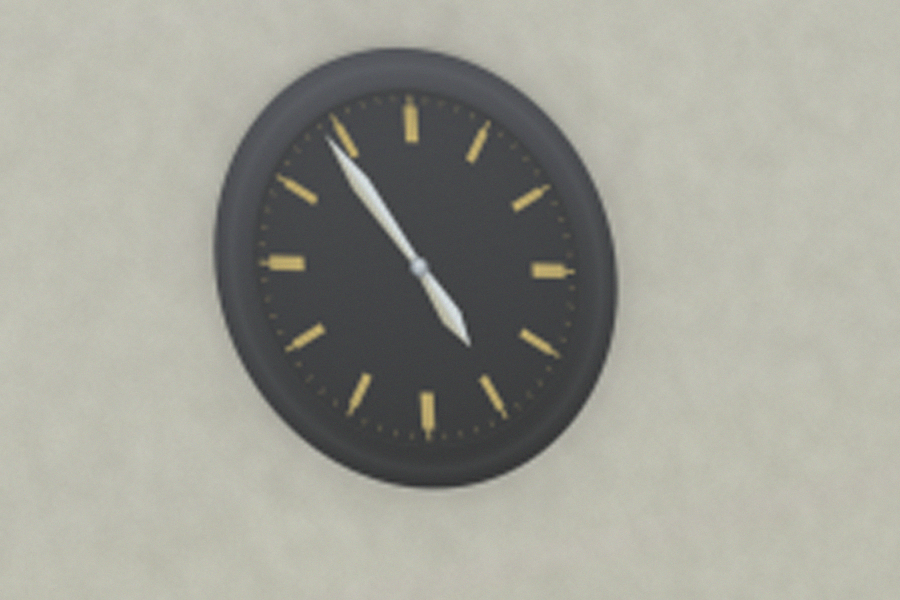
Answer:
4,54
